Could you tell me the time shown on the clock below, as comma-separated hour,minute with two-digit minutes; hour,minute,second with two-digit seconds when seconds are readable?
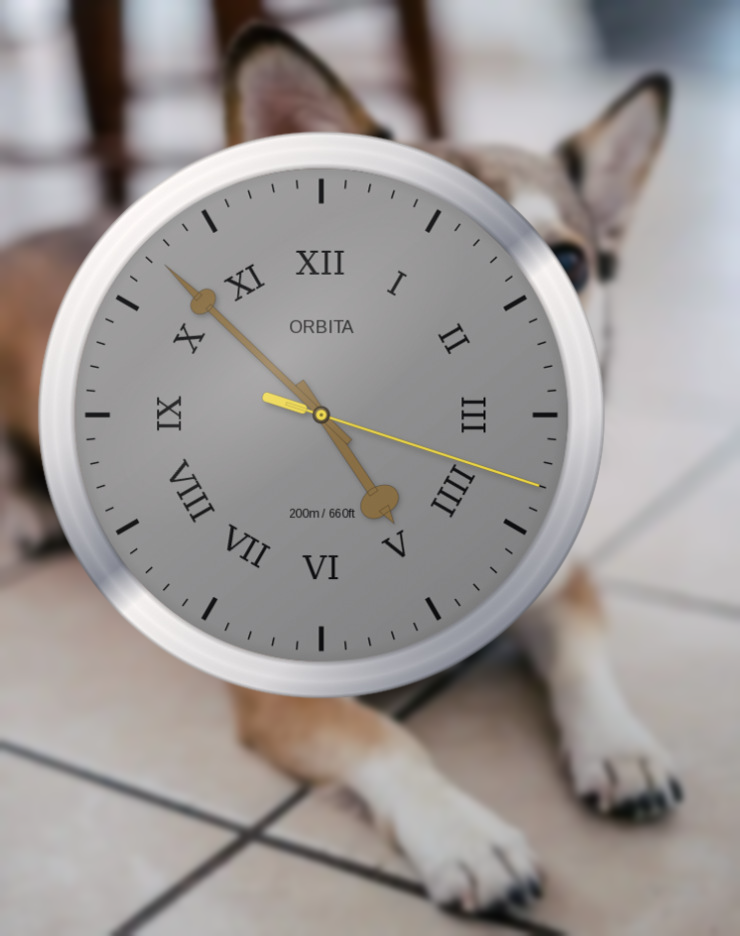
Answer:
4,52,18
